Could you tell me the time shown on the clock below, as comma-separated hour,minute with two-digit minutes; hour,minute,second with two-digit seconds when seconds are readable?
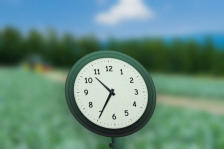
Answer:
10,35
